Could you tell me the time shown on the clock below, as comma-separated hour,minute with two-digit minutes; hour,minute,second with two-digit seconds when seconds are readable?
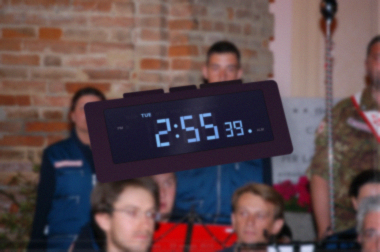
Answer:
2,55,39
